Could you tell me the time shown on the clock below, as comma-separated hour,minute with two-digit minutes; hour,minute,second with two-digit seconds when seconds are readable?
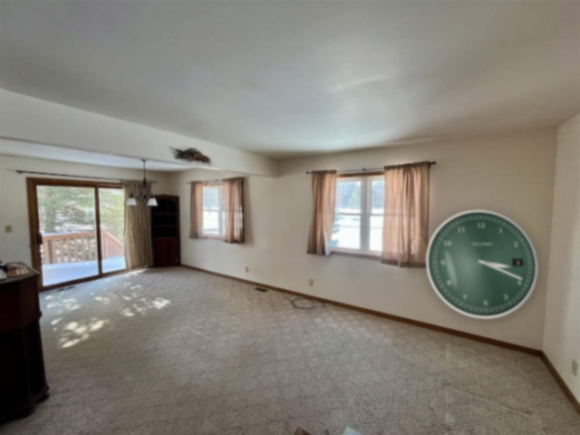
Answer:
3,19
